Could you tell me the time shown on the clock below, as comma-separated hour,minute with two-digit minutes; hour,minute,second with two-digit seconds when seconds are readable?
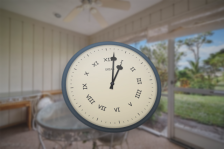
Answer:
1,02
